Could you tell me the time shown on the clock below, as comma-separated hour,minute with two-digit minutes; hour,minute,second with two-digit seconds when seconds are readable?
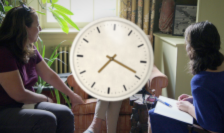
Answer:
7,19
